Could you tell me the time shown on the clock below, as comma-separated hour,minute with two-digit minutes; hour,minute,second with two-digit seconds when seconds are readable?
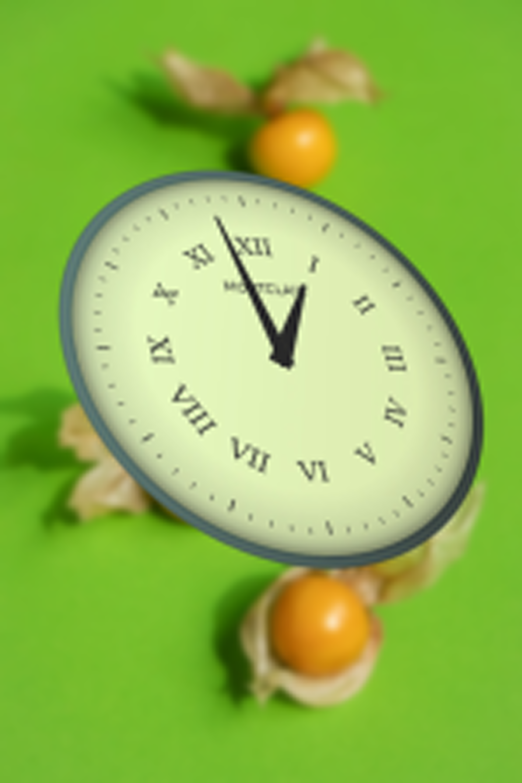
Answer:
12,58
